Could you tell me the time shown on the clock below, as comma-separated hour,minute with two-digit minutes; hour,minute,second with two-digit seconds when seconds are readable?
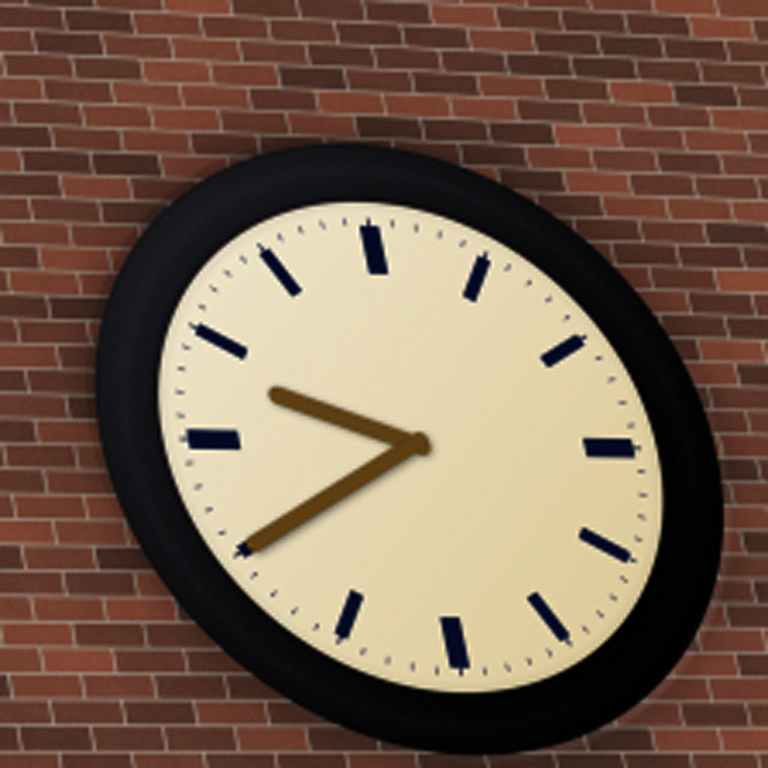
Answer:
9,40
